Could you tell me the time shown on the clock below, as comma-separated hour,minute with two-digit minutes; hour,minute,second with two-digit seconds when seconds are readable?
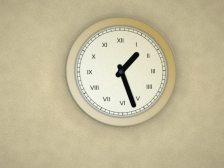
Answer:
1,27
